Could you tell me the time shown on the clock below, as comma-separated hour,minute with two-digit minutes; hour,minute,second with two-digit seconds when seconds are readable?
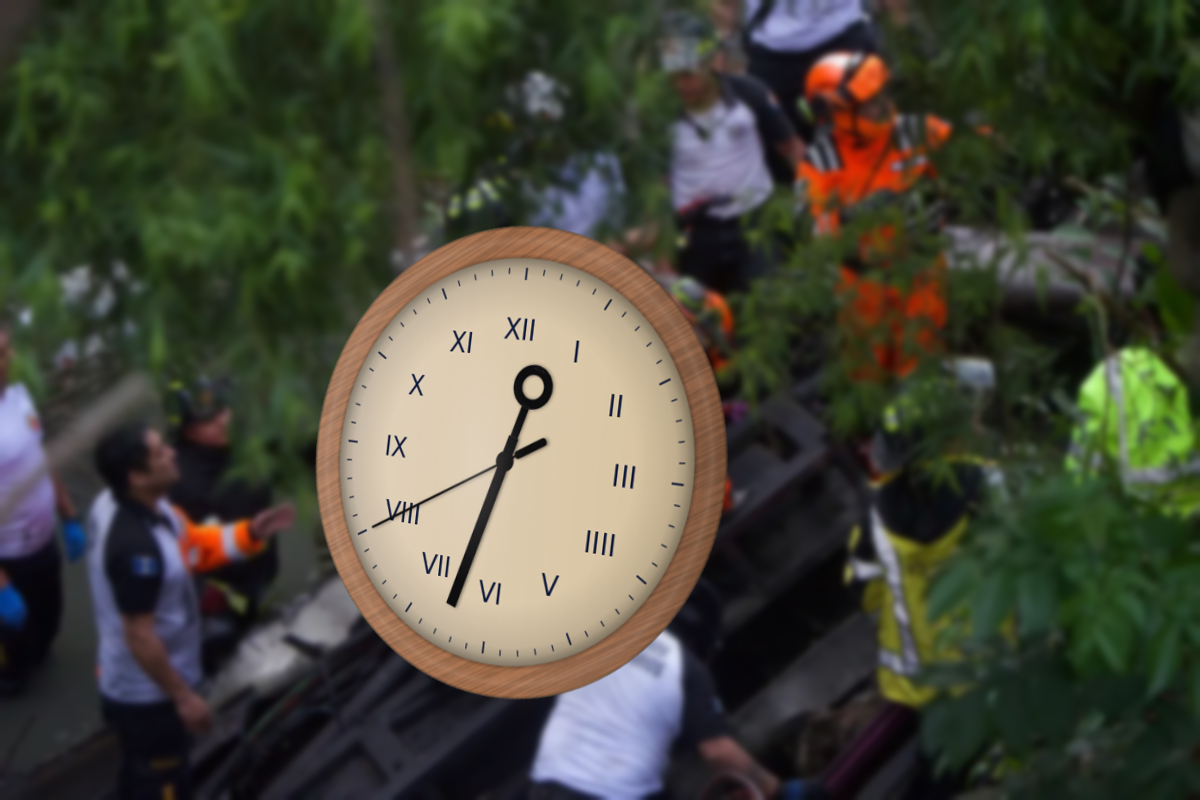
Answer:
12,32,40
